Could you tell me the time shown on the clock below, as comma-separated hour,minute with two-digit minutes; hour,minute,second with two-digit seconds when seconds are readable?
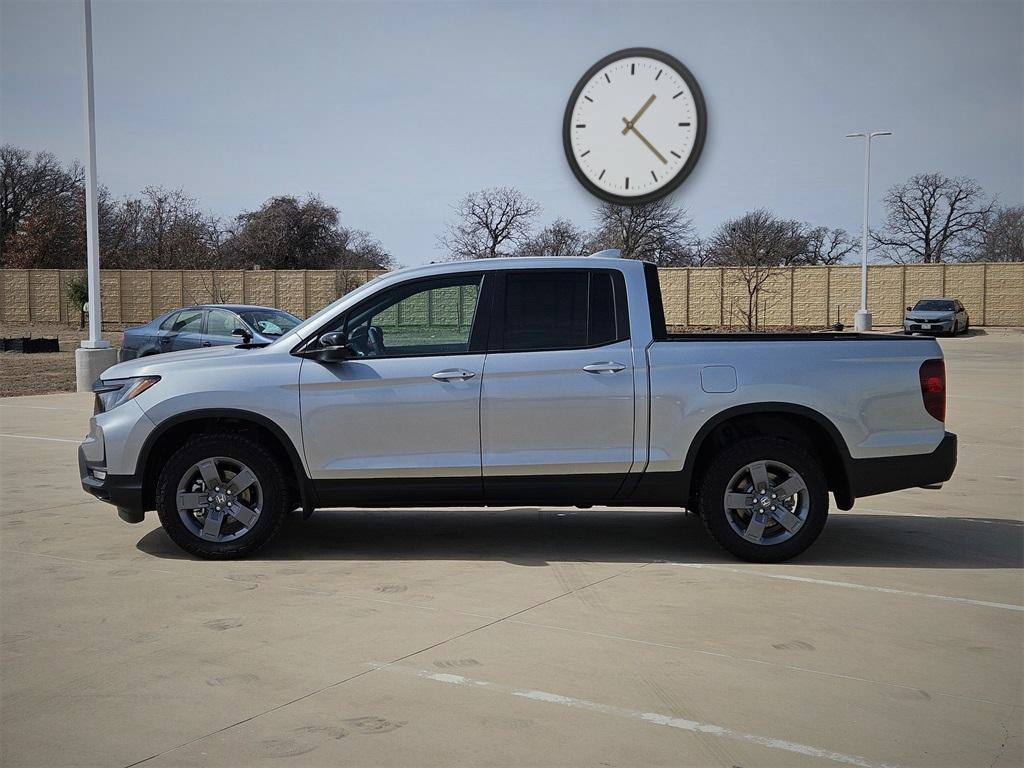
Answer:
1,22
